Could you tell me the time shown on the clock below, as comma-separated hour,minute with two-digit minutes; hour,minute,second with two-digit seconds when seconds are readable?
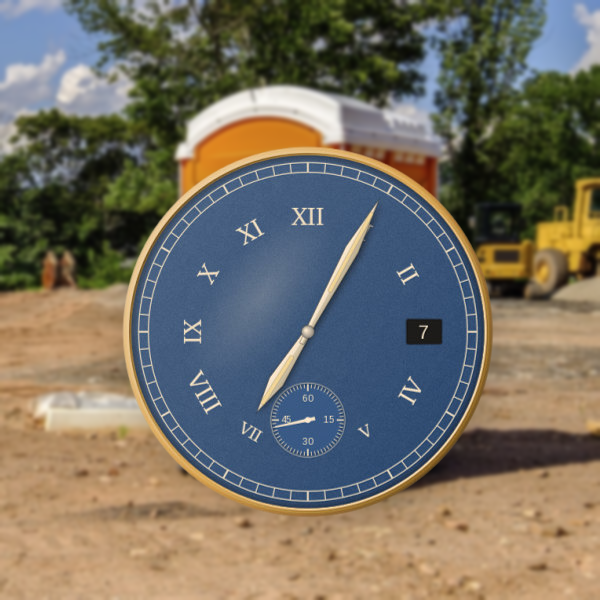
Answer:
7,04,43
